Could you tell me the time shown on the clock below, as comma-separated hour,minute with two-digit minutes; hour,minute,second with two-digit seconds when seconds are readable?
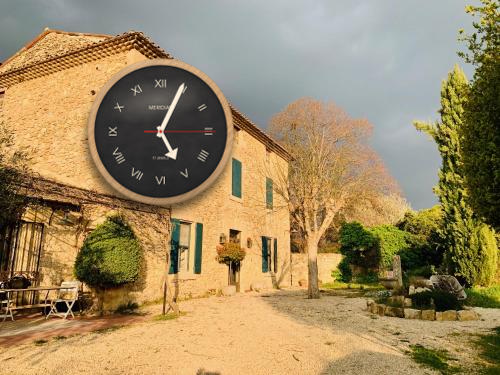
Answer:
5,04,15
